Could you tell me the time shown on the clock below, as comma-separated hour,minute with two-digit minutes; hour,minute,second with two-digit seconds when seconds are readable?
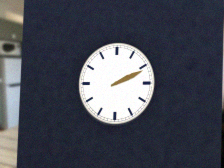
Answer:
2,11
